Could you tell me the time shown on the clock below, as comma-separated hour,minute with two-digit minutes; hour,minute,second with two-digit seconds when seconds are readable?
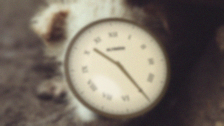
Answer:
10,25
